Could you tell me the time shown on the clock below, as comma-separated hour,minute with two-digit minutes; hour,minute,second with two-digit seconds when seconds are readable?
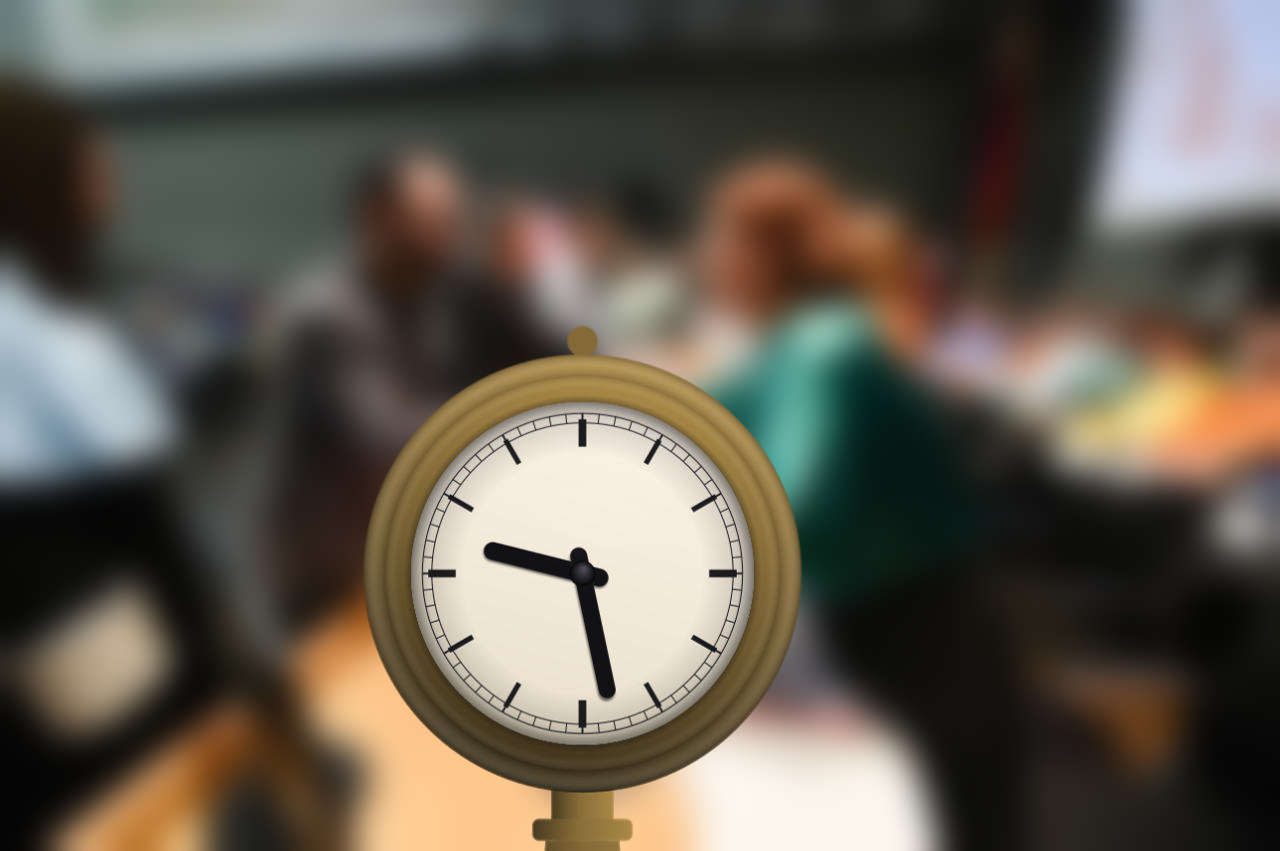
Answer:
9,28
